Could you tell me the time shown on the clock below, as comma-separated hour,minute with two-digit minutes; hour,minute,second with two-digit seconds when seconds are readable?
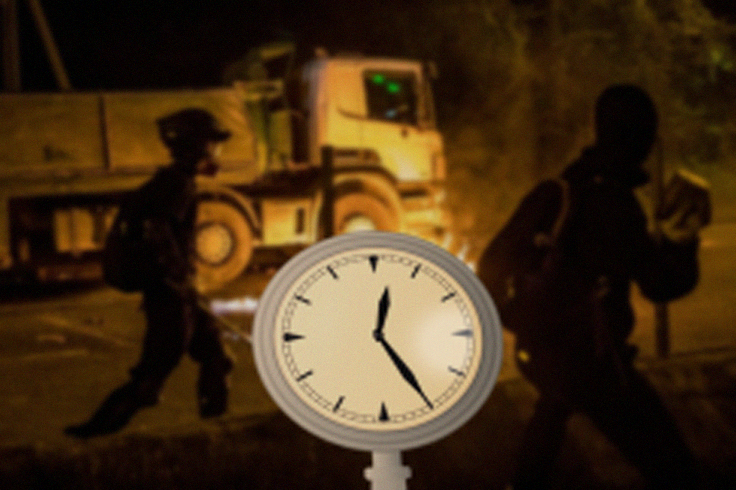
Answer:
12,25
